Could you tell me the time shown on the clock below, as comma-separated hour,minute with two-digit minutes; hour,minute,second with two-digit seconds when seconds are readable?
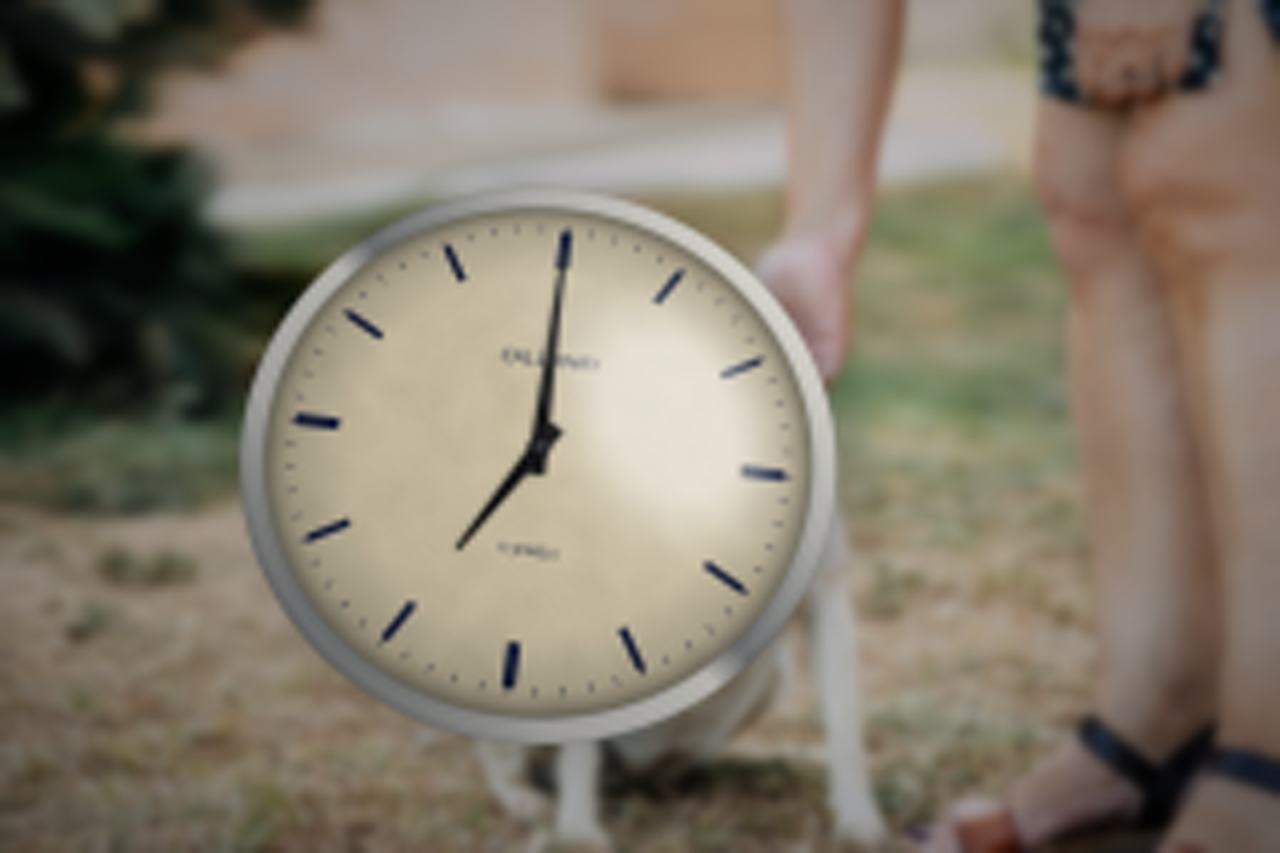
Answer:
7,00
